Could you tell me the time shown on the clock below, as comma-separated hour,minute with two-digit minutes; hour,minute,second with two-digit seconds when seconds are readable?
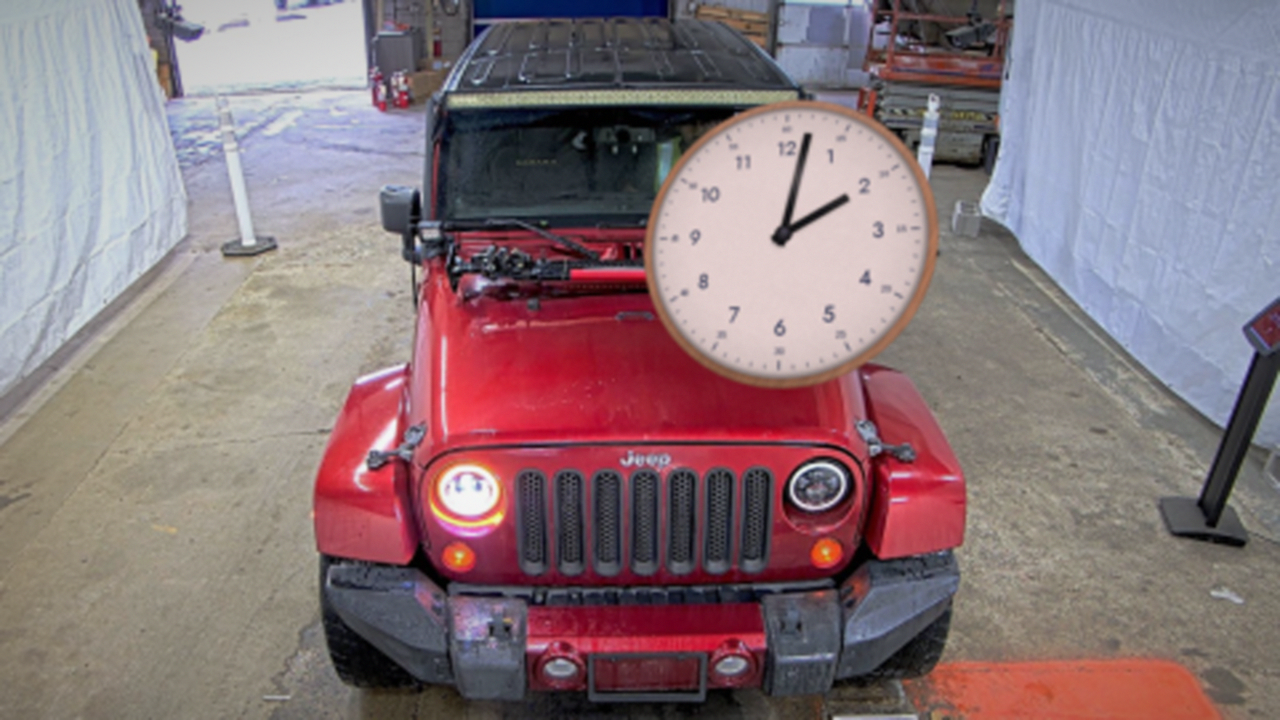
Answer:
2,02
